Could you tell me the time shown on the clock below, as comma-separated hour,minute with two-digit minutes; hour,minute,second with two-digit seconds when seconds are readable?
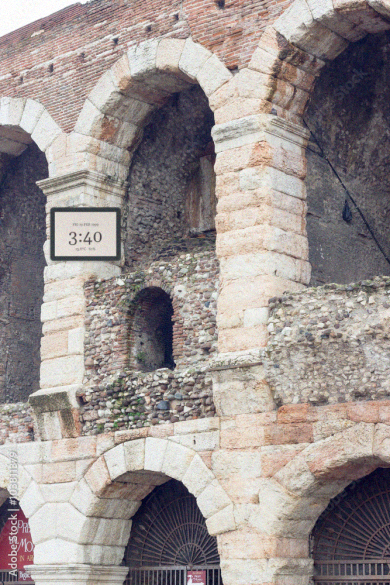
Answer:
3,40
